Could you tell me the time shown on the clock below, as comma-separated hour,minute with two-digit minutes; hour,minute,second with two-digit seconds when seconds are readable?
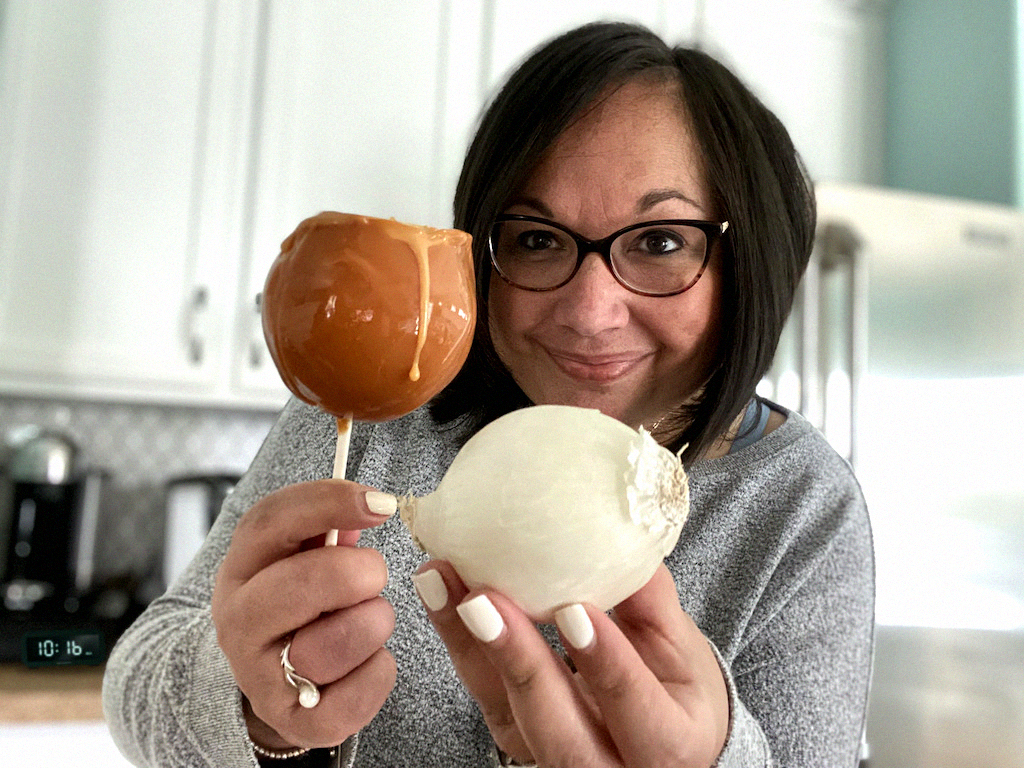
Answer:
10,16
